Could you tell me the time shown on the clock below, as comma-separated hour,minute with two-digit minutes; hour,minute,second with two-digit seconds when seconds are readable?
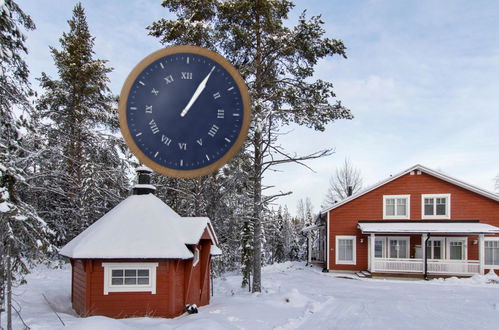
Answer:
1,05
